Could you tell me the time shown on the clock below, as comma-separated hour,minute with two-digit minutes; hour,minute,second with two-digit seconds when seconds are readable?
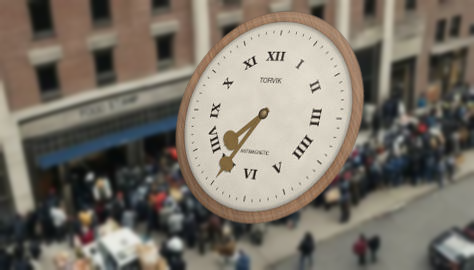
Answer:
7,35
